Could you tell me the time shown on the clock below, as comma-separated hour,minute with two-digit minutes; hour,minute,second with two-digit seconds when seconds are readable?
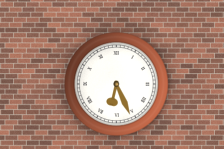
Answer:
6,26
